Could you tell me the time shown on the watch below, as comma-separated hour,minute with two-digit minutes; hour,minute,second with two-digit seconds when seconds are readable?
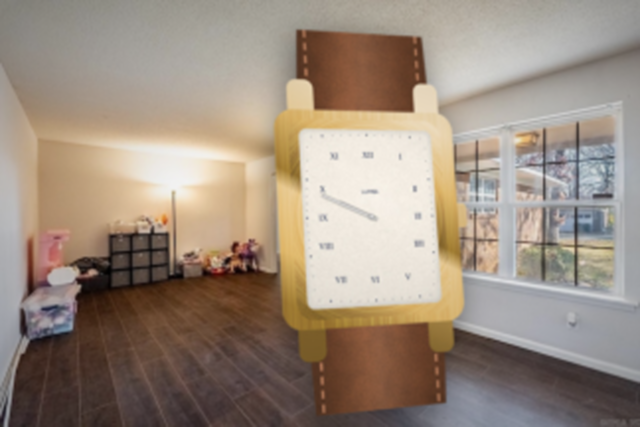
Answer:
9,49
